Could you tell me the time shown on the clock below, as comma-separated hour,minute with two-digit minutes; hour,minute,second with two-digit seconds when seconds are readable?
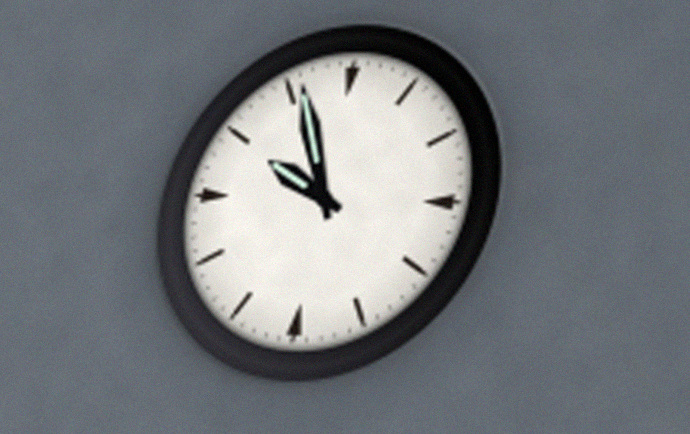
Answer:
9,56
